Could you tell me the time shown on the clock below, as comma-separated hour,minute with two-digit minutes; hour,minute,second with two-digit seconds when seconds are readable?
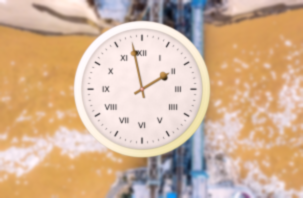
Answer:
1,58
